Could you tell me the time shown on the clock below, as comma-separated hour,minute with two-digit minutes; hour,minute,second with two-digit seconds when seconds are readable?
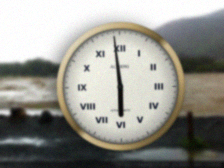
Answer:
5,59
